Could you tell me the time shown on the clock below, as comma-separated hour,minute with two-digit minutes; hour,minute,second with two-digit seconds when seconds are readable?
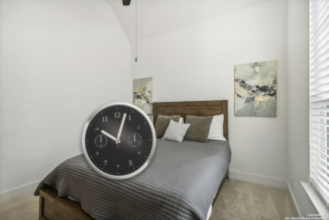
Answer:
10,03
